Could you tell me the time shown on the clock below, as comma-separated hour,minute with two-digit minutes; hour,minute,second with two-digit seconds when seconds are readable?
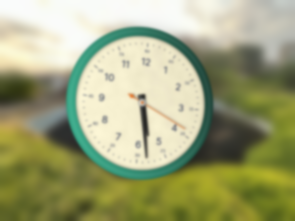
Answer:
5,28,19
